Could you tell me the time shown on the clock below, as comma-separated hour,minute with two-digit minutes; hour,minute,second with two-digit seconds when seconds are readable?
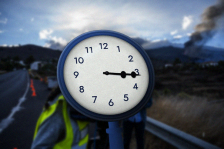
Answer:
3,16
